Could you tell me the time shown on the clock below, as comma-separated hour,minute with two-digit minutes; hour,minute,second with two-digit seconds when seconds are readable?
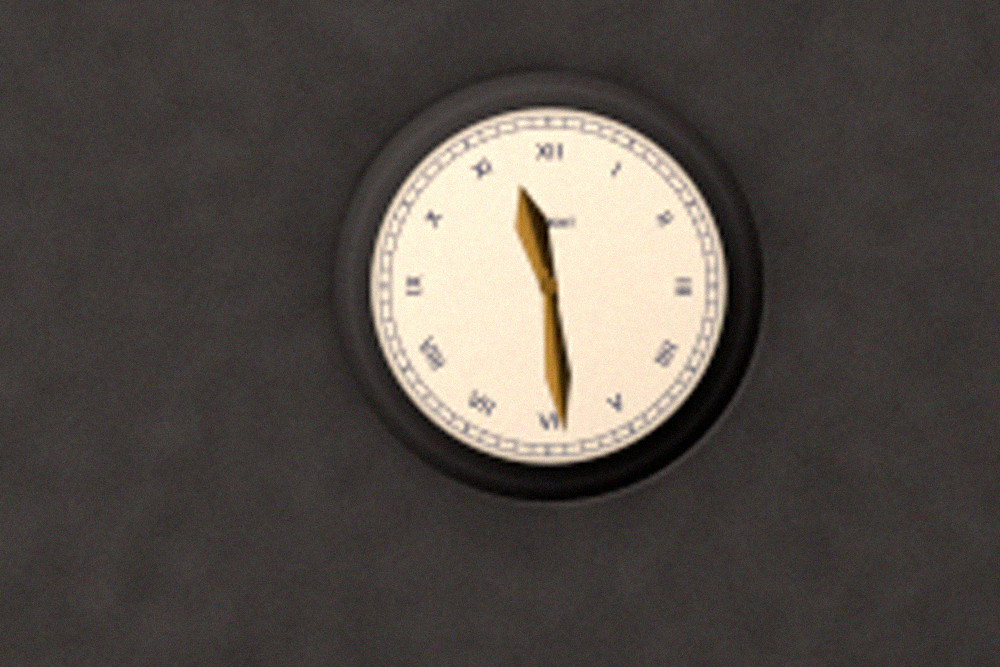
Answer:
11,29
